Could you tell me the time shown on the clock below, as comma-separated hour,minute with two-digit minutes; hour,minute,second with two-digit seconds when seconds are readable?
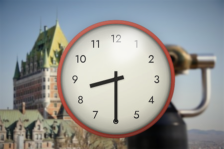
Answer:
8,30
